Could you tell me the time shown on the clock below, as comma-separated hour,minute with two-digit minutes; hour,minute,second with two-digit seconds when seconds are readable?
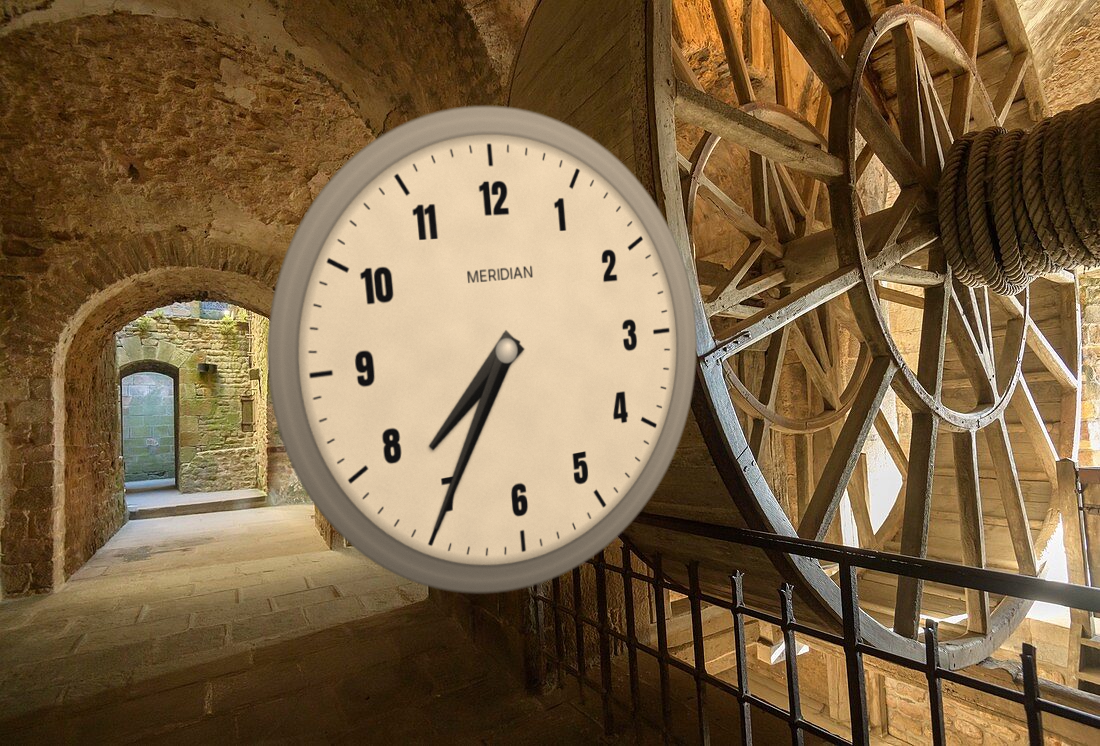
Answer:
7,35
